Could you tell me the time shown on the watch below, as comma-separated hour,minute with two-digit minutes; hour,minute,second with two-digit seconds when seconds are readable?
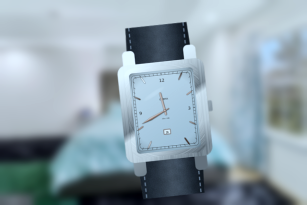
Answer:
11,41
